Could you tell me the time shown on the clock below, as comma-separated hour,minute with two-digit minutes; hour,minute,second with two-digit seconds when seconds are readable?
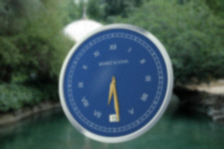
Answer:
6,29
